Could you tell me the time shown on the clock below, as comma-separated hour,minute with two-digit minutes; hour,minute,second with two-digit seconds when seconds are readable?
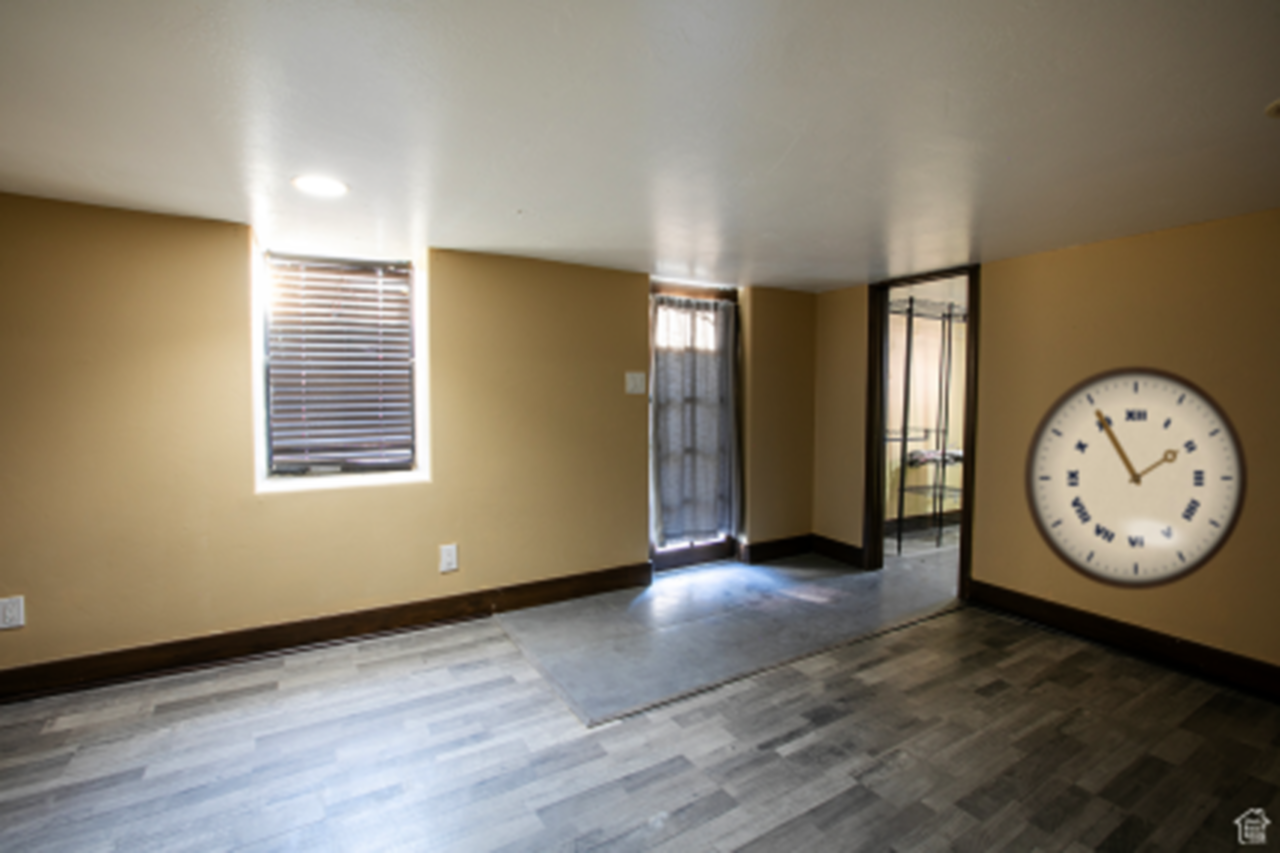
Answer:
1,55
